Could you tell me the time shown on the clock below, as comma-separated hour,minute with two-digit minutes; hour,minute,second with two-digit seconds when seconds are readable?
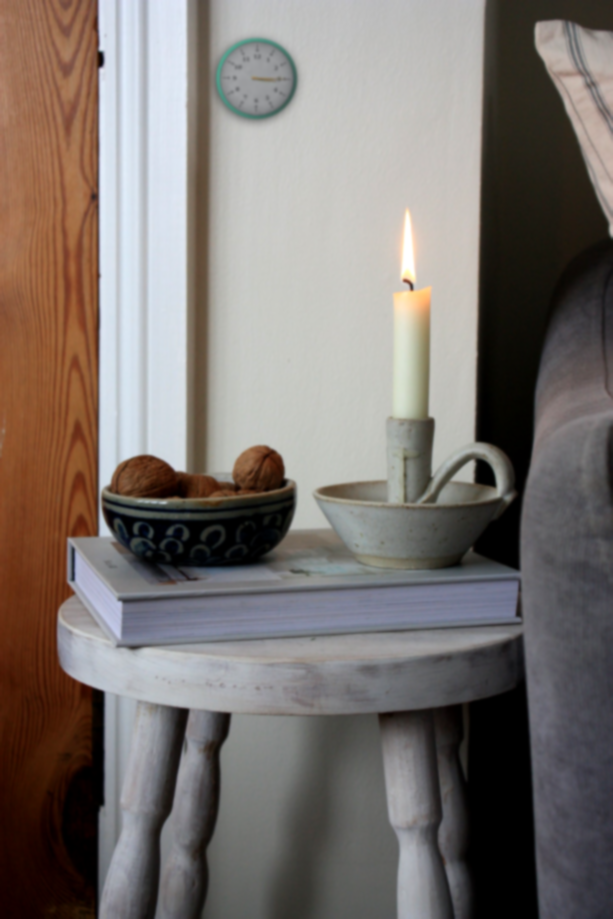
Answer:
3,15
